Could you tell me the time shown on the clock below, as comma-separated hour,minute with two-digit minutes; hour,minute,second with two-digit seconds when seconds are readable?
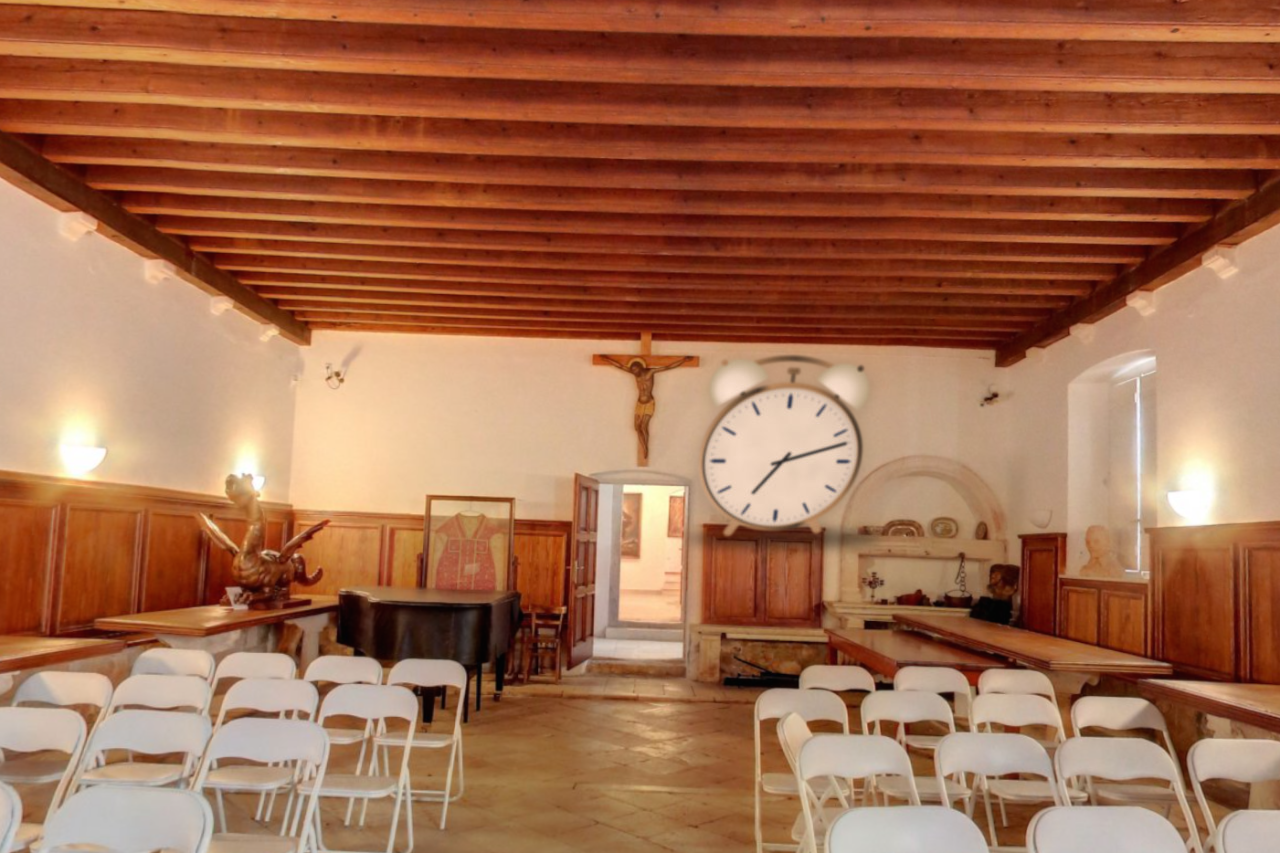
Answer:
7,12
